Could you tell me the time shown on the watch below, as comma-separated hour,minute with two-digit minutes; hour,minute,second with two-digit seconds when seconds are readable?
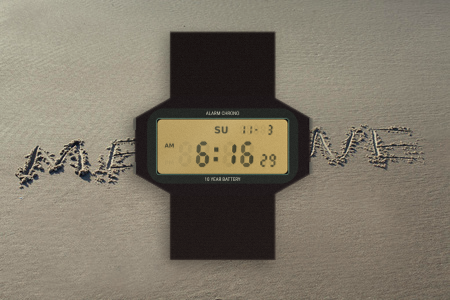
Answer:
6,16,29
